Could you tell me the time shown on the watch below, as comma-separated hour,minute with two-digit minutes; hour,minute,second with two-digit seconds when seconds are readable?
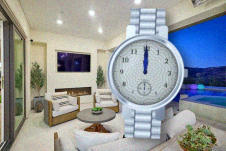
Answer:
12,00
